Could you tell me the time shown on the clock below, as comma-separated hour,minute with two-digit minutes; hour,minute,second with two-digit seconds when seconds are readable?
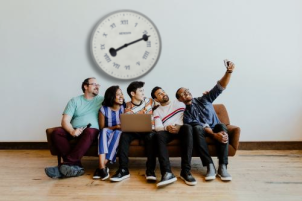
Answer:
8,12
